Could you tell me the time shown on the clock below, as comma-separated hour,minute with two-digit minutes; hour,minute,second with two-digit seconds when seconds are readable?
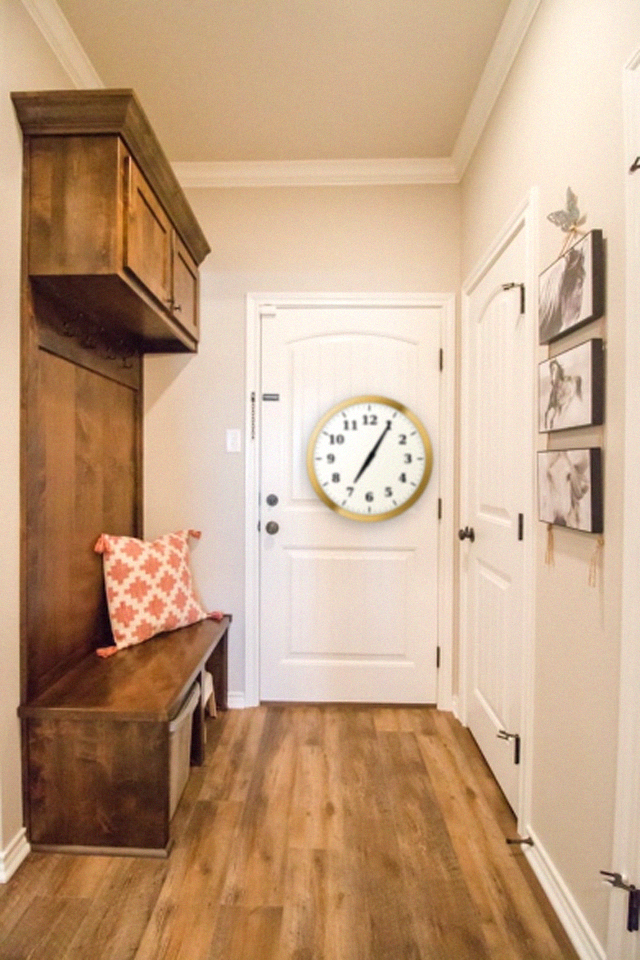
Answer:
7,05
